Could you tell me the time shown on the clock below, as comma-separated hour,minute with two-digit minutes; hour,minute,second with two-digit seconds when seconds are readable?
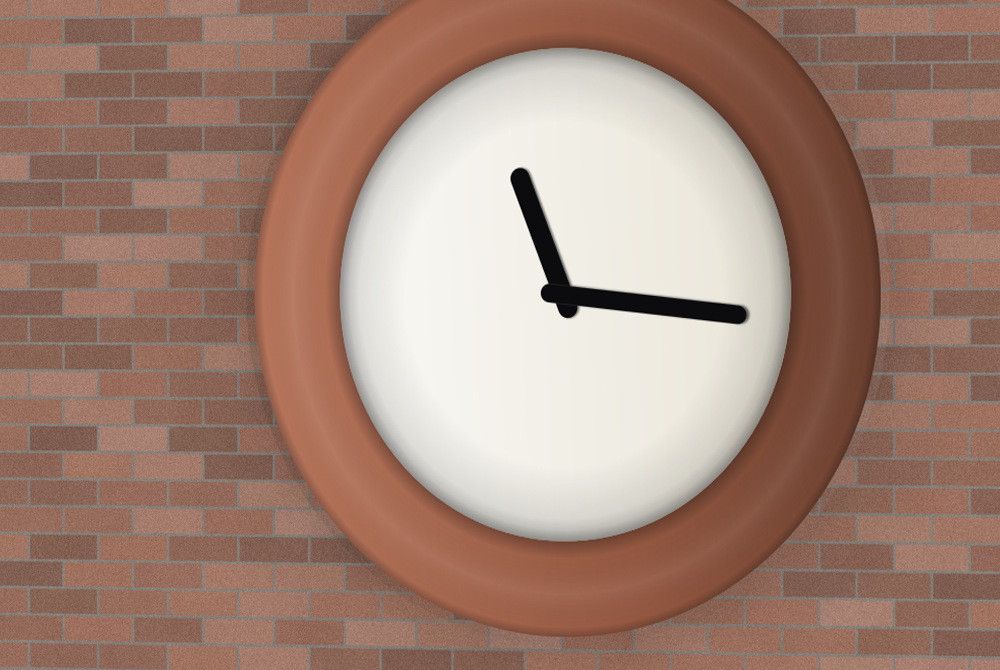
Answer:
11,16
